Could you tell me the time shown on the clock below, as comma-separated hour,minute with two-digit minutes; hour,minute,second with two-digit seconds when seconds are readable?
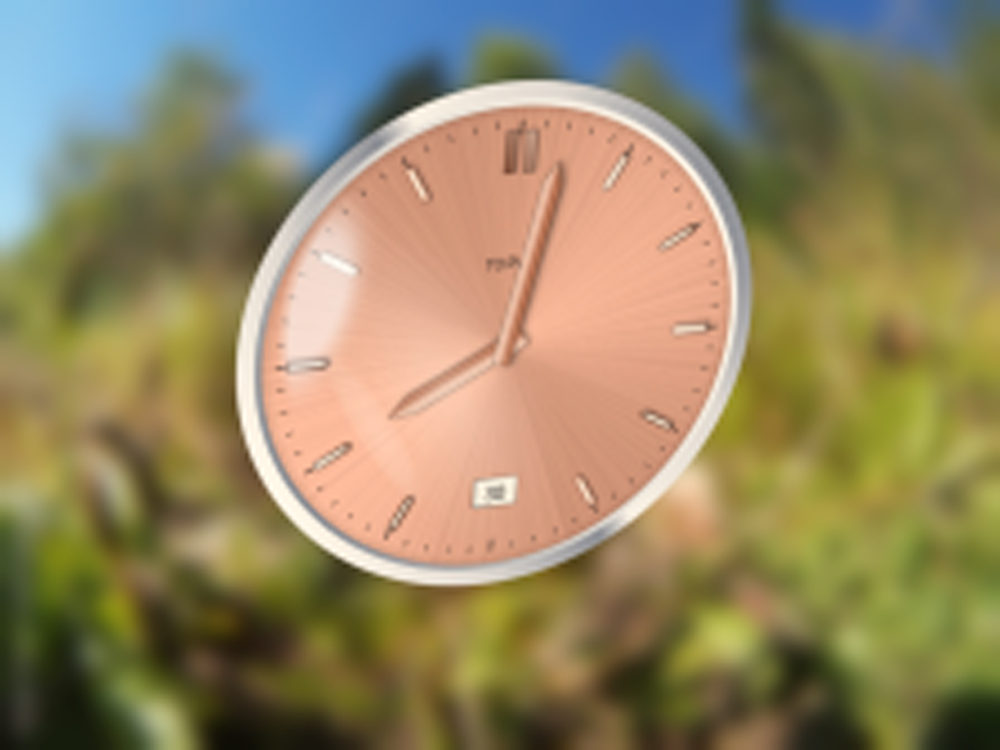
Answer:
8,02
